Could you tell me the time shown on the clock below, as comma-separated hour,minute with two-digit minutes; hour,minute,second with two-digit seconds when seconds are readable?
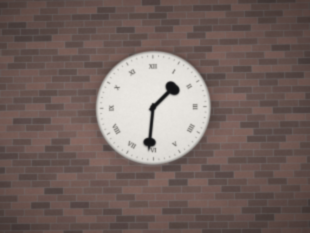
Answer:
1,31
